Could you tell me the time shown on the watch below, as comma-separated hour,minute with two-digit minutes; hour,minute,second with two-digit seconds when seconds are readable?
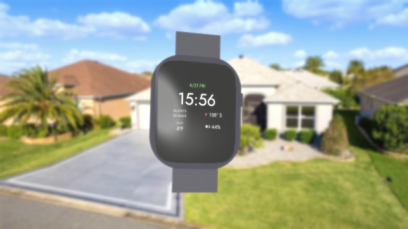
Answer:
15,56
